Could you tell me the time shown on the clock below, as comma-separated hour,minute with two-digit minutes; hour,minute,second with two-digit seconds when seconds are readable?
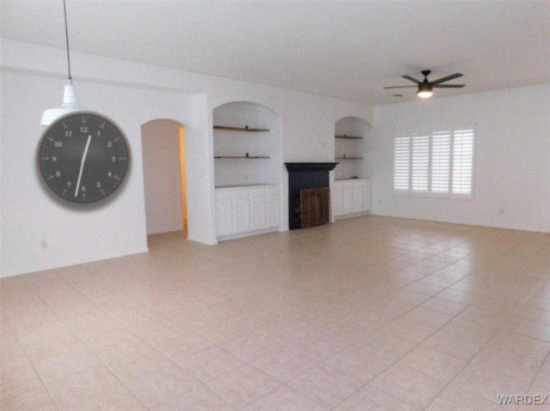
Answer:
12,32
